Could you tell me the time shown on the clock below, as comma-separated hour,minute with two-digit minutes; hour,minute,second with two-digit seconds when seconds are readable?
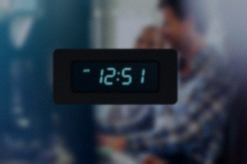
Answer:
12,51
